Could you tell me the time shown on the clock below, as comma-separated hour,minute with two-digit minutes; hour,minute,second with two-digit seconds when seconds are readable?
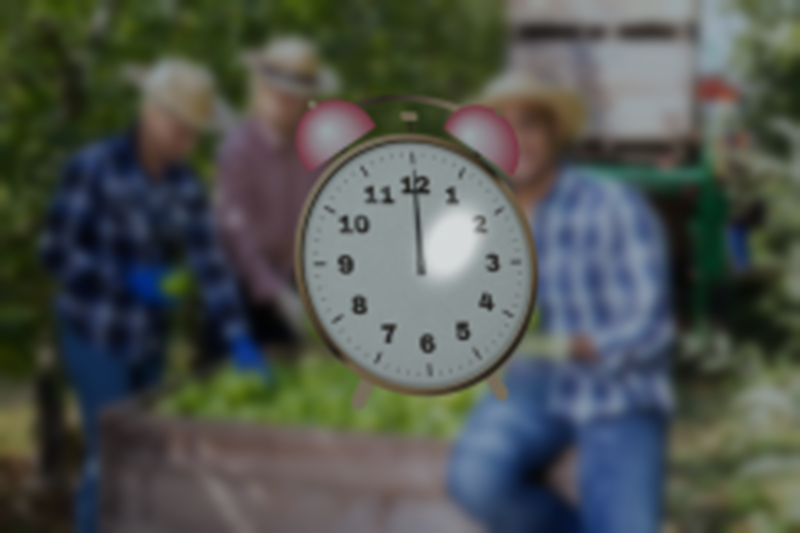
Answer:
12,00
